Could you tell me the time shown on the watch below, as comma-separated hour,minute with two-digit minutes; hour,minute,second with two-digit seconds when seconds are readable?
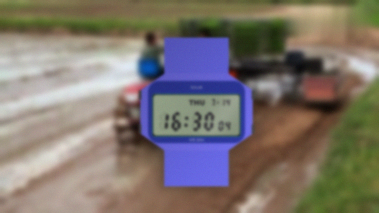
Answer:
16,30
